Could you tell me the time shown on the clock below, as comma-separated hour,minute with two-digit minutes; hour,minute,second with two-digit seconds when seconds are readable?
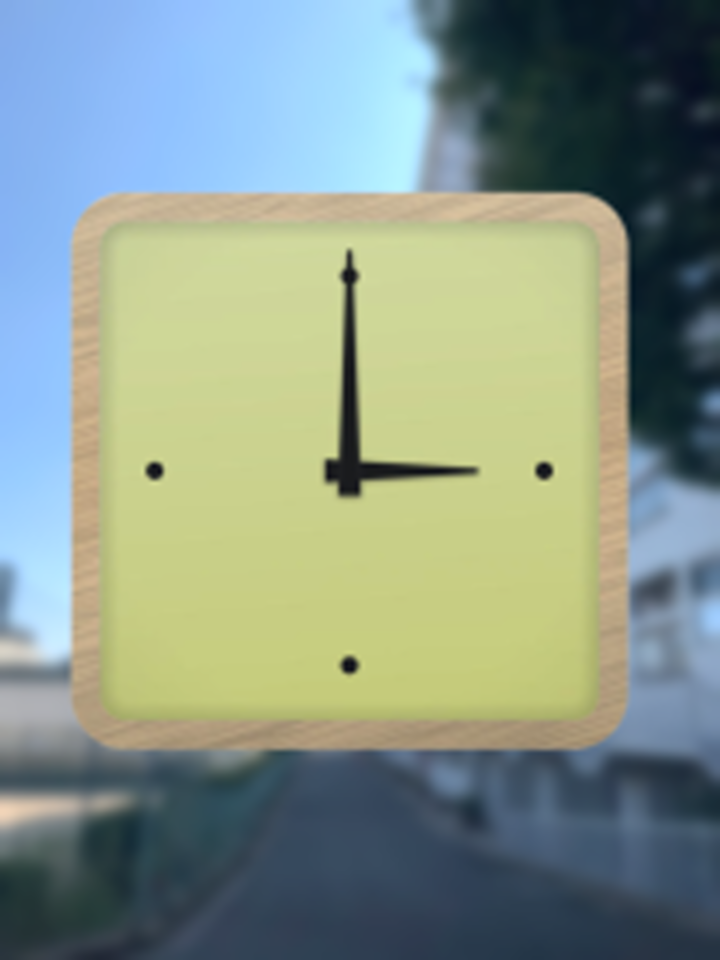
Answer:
3,00
